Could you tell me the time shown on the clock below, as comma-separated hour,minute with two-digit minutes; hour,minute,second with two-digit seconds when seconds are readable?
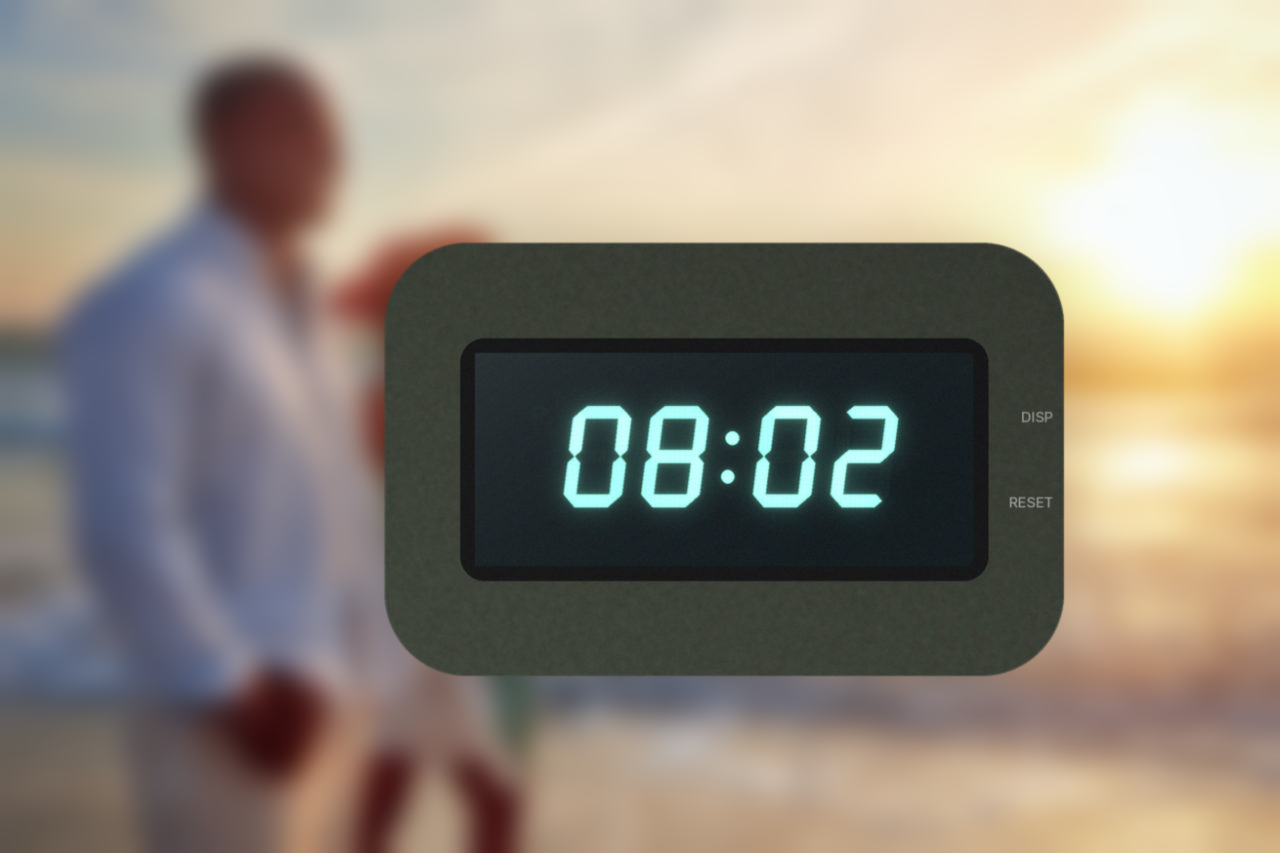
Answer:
8,02
